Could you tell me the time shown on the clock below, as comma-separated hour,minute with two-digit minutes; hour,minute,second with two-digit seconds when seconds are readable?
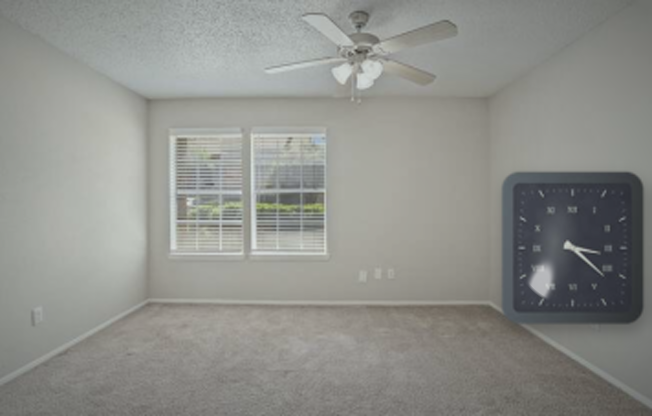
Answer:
3,22
